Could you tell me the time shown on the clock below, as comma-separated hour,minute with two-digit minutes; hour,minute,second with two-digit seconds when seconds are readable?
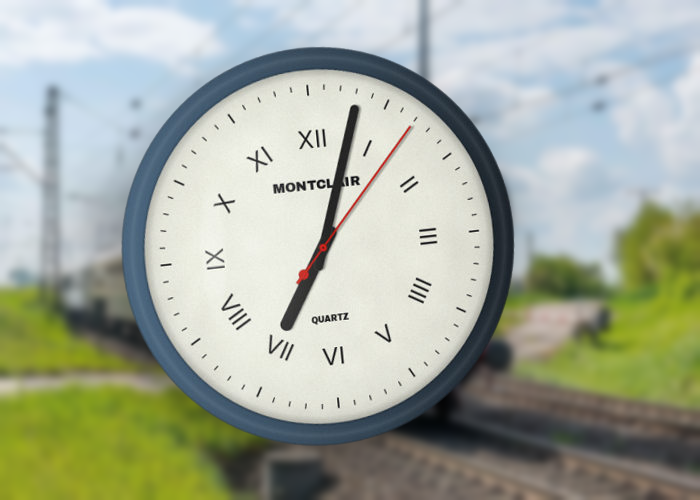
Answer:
7,03,07
